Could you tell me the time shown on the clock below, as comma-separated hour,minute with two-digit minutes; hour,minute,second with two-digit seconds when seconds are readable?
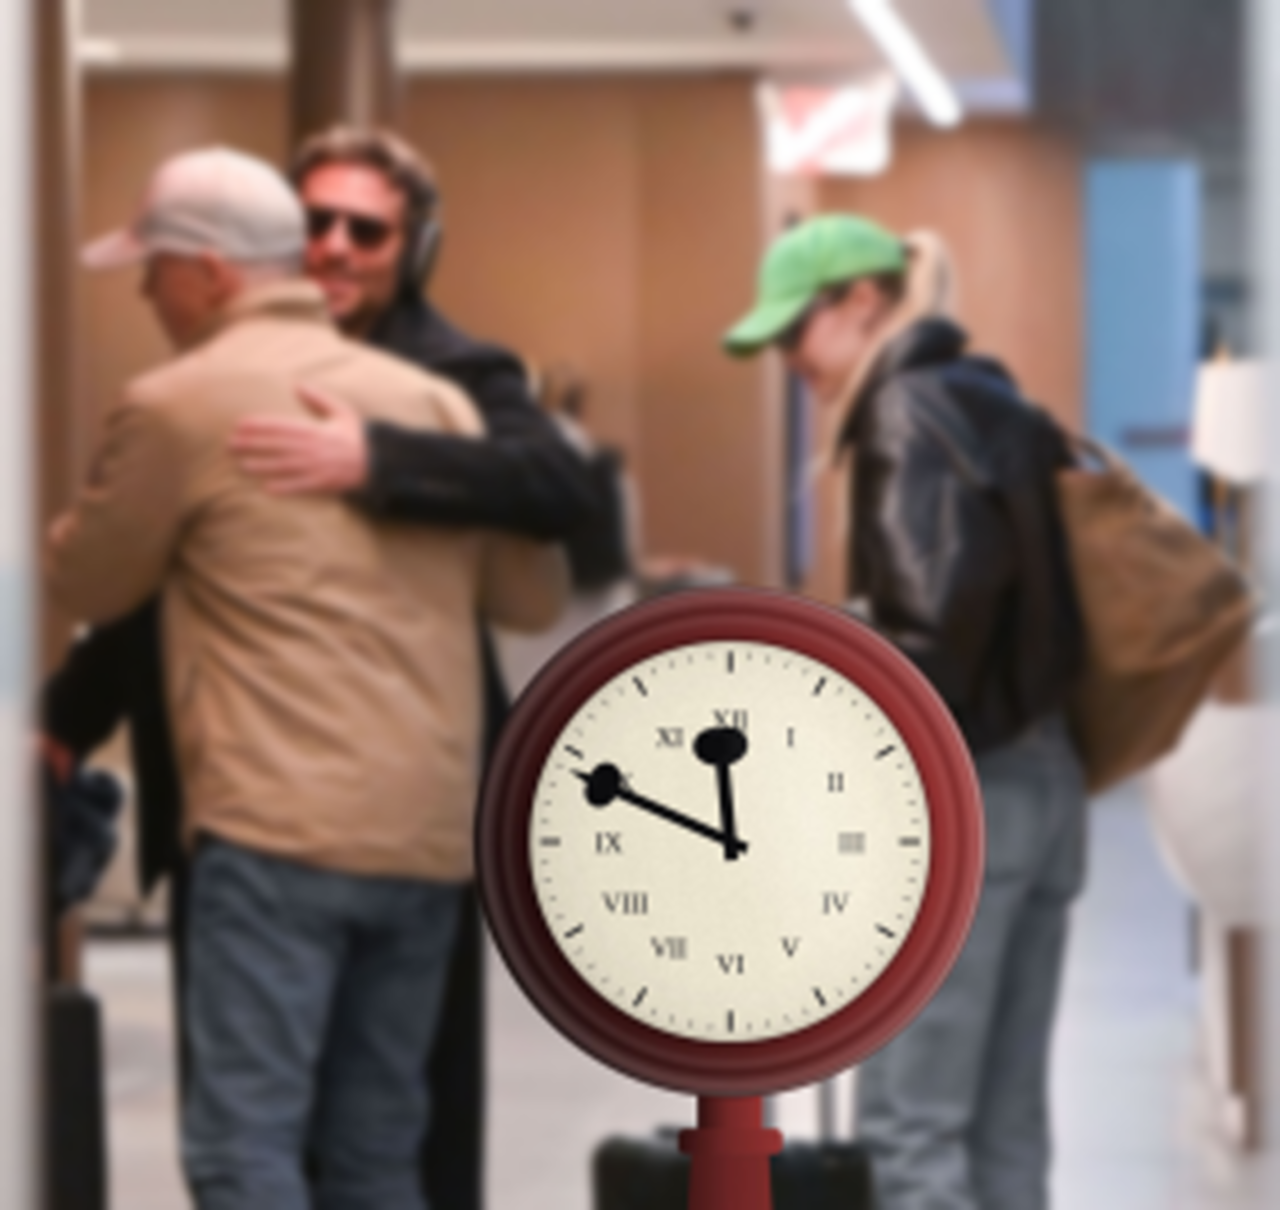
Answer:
11,49
